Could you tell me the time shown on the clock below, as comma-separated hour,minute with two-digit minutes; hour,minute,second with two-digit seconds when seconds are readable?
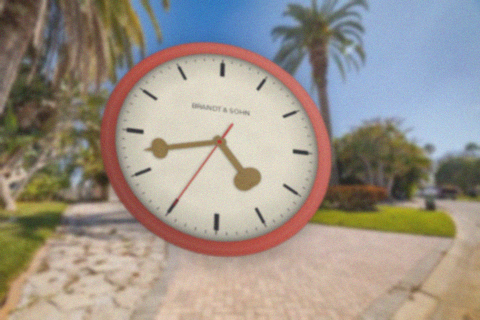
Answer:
4,42,35
